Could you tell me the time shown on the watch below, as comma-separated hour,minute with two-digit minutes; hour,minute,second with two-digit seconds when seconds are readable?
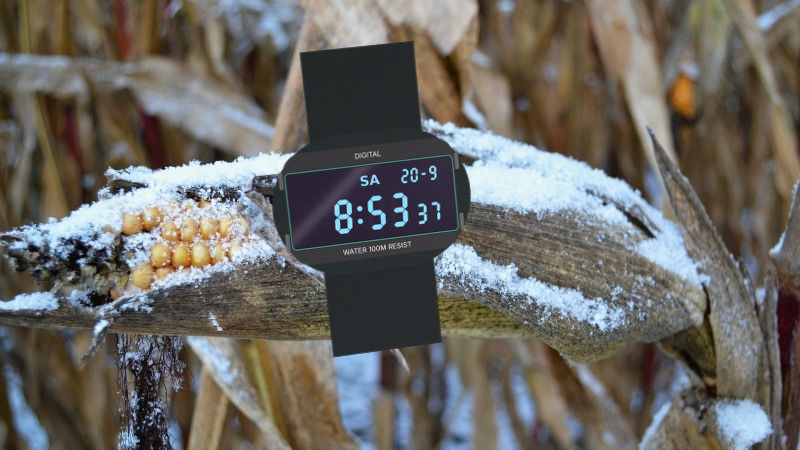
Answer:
8,53,37
